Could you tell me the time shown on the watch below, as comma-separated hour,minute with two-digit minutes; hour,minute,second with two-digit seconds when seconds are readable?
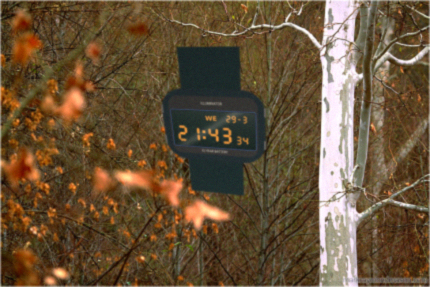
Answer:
21,43
